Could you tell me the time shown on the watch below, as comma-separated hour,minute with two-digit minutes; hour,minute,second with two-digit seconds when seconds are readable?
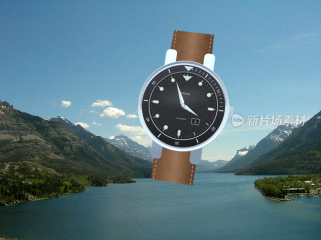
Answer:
3,56
